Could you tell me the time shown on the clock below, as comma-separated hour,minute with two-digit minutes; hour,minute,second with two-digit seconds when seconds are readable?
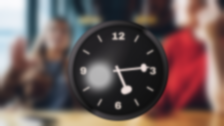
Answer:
5,14
